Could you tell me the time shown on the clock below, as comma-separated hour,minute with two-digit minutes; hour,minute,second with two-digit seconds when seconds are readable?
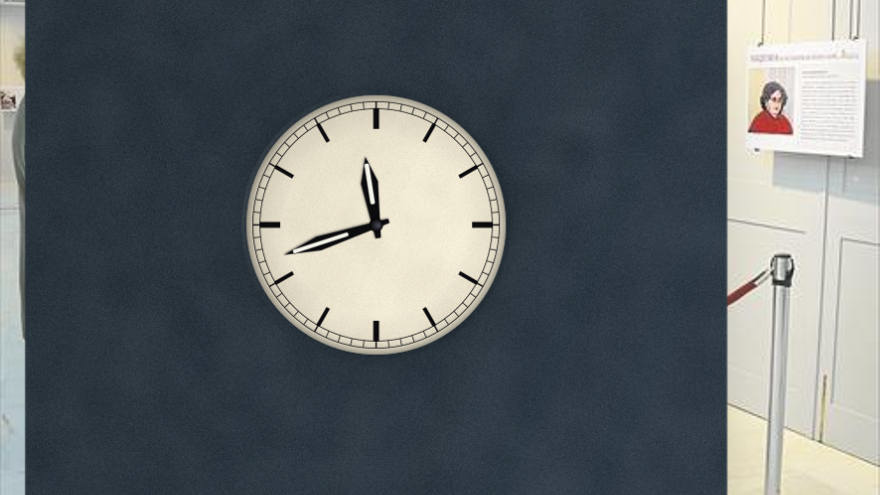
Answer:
11,42
